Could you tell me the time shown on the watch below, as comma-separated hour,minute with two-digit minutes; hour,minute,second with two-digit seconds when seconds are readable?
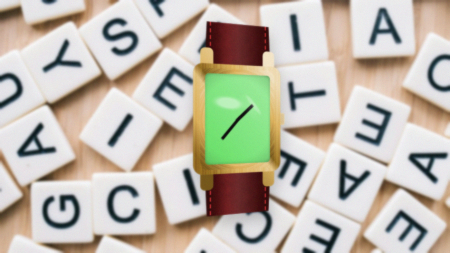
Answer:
1,37
